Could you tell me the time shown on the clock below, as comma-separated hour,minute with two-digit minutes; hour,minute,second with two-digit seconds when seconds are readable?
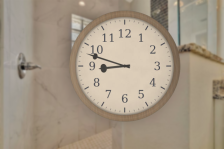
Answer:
8,48
